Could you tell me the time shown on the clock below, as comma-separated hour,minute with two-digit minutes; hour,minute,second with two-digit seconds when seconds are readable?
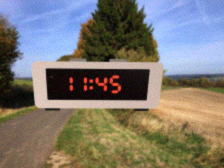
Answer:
11,45
